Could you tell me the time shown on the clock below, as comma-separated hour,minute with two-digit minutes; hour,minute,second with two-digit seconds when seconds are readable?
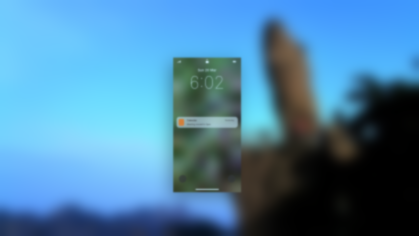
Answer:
6,02
